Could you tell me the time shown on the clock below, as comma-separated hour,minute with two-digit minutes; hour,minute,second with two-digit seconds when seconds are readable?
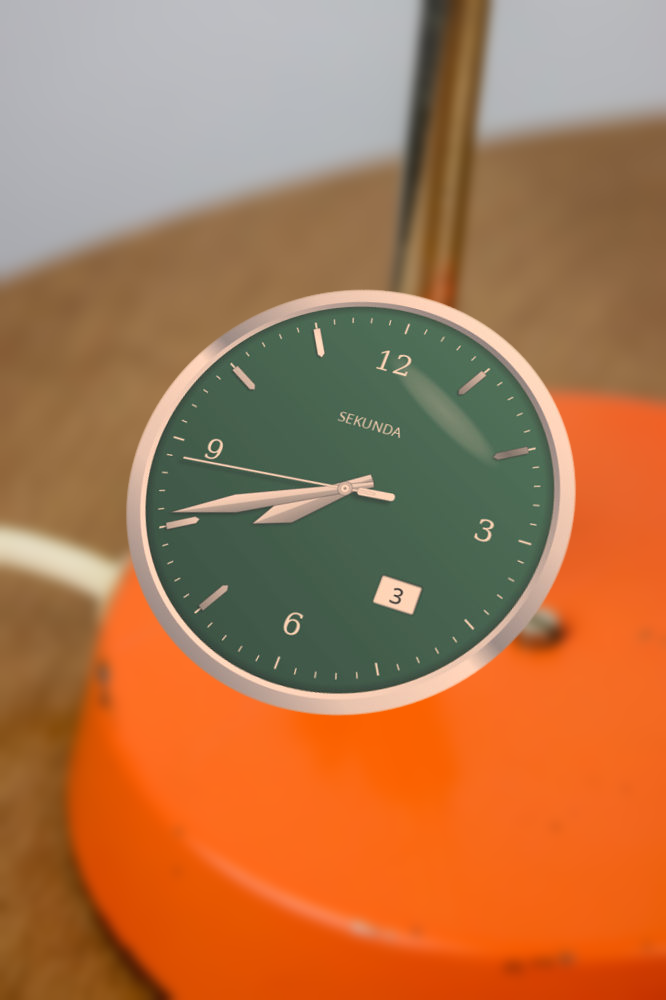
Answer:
7,40,44
